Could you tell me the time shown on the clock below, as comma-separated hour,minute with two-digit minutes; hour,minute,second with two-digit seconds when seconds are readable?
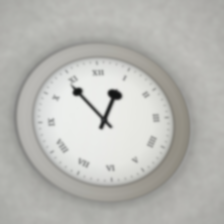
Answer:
12,54
